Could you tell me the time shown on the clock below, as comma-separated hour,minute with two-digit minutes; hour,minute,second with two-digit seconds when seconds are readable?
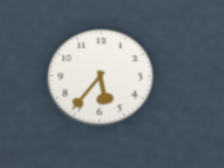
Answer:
5,36
